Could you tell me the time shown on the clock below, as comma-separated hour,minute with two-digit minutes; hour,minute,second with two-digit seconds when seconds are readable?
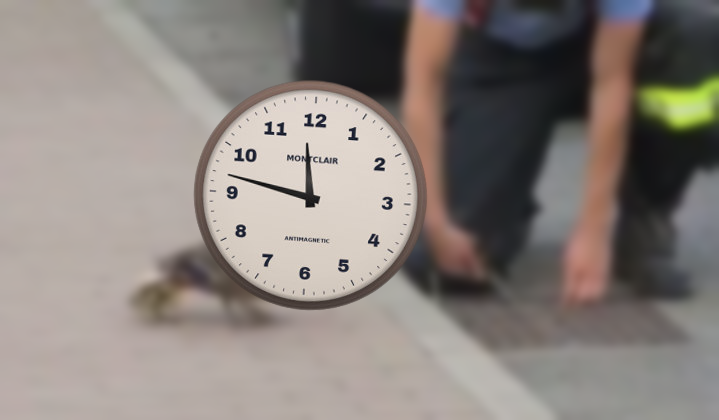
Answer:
11,47
